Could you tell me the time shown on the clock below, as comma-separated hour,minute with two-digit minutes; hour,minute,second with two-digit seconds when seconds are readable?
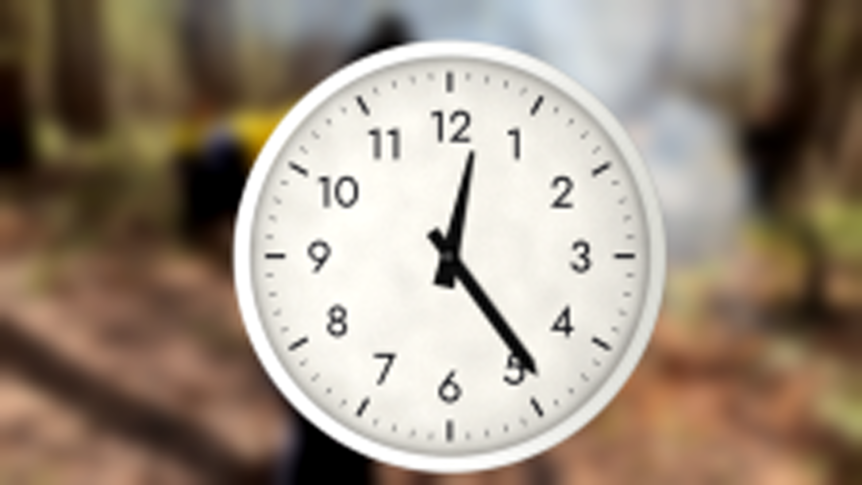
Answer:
12,24
